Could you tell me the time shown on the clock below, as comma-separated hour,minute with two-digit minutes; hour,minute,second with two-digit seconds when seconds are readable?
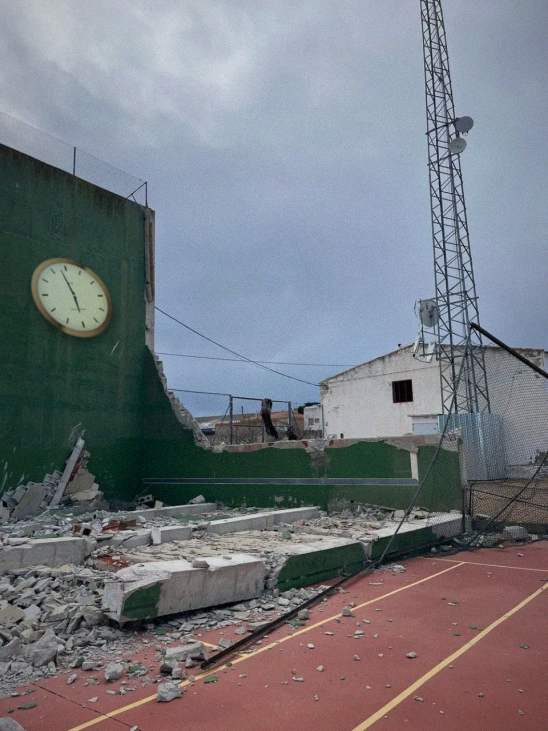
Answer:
5,58
